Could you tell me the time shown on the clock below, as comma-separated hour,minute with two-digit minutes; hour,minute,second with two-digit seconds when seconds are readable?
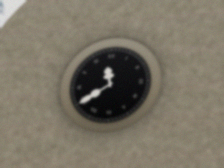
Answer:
11,40
